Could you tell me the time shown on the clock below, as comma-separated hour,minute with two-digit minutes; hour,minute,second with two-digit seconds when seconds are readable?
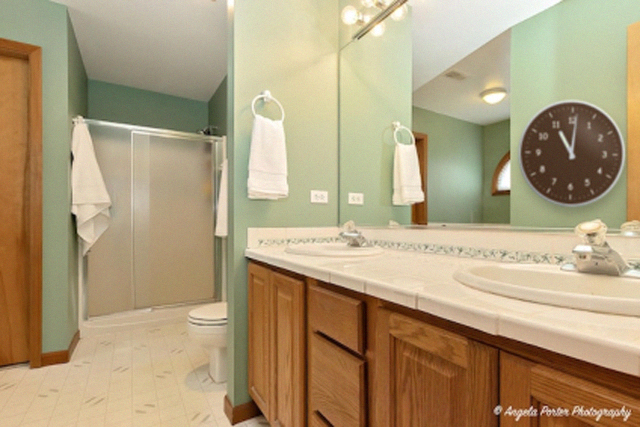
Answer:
11,01
